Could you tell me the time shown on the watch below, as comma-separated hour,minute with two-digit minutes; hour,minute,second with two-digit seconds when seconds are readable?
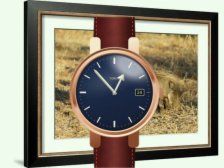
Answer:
12,53
